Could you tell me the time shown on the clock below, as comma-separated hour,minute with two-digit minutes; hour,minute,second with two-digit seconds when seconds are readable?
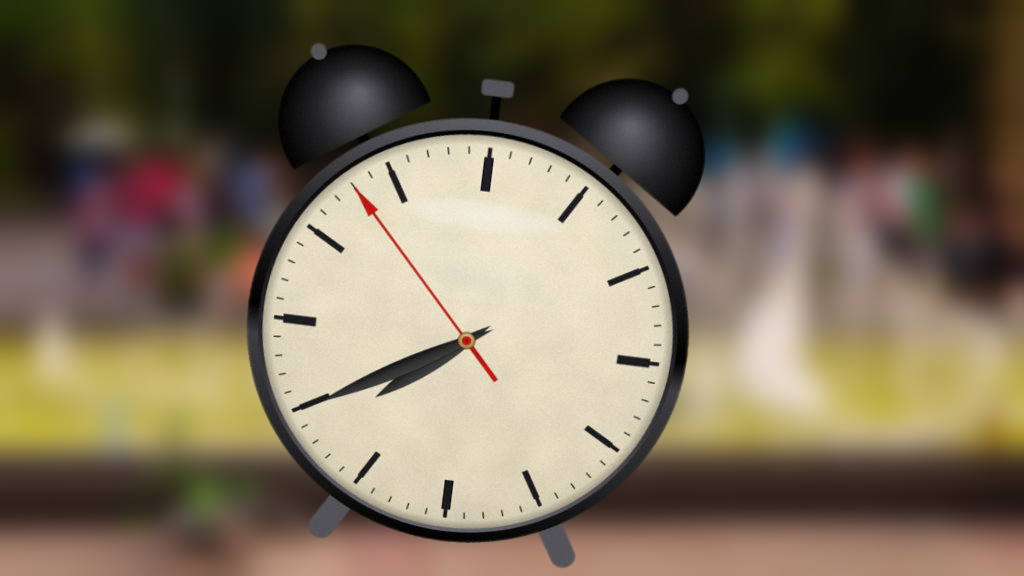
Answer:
7,39,53
